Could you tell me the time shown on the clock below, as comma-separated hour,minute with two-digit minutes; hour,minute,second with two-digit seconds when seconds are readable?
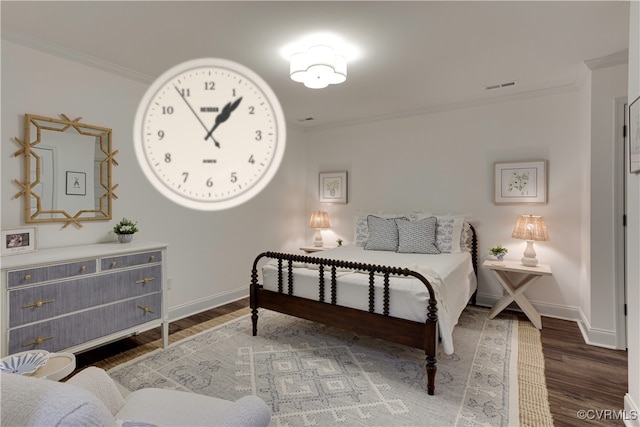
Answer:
1,06,54
